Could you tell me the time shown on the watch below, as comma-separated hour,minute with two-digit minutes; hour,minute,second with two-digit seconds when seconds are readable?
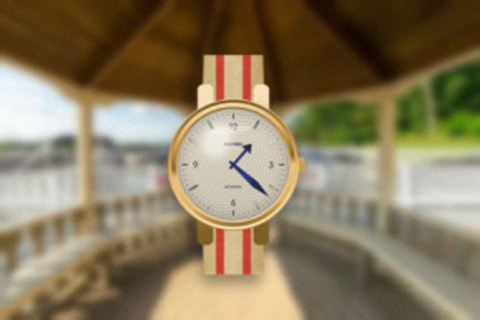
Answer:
1,22
